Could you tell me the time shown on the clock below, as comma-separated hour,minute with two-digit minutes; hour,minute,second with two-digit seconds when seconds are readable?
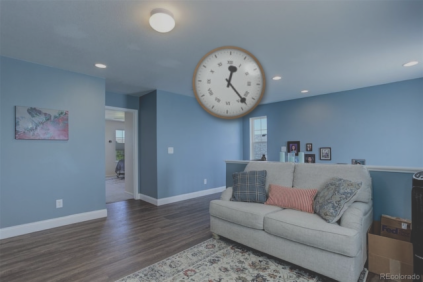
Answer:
12,23
